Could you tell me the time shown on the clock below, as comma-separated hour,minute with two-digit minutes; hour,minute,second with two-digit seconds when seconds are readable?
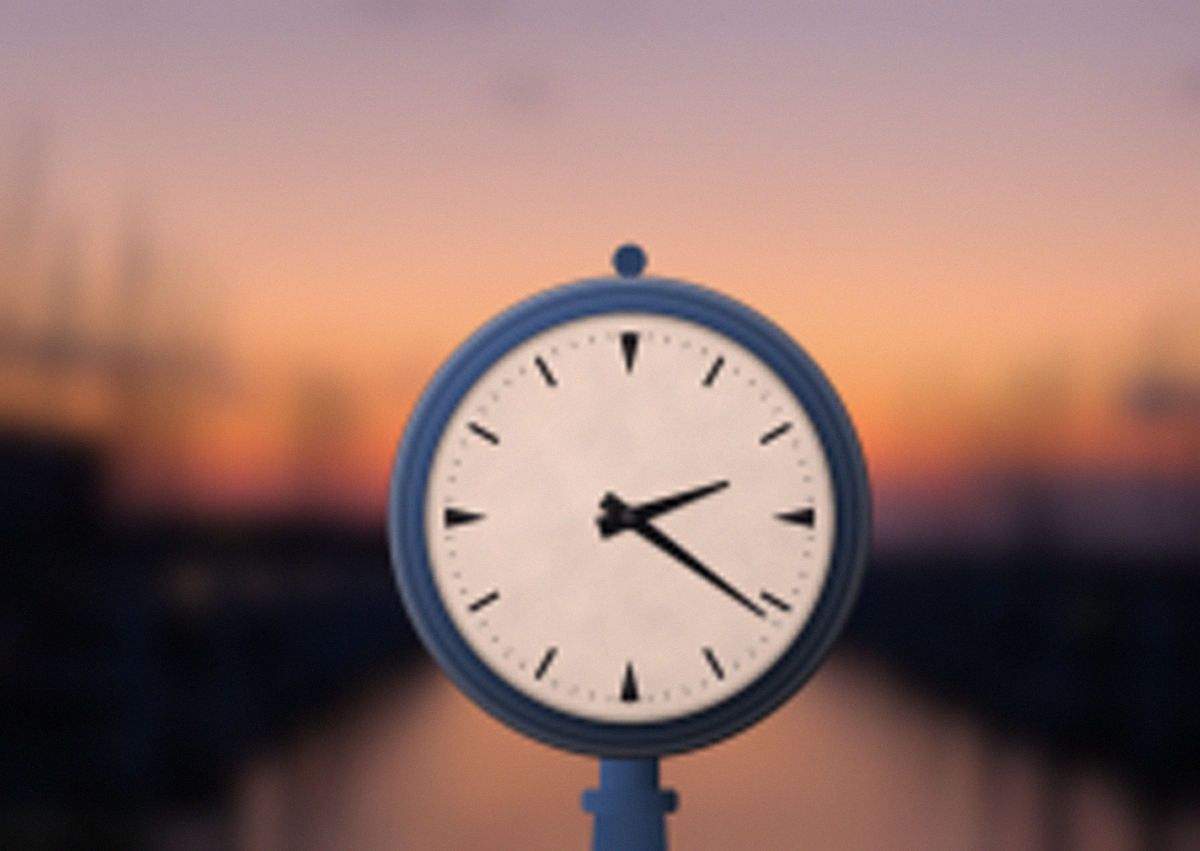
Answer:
2,21
